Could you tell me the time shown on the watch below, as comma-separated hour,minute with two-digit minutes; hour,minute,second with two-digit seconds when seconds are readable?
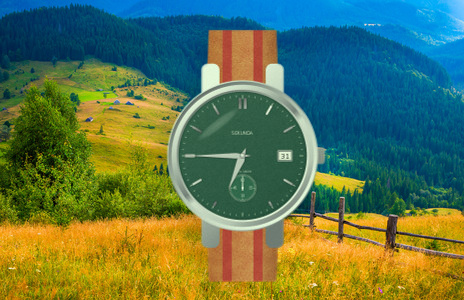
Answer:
6,45
